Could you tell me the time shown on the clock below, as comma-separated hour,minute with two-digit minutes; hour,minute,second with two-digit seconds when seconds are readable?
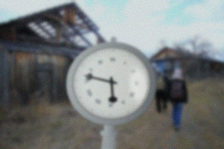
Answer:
5,47
